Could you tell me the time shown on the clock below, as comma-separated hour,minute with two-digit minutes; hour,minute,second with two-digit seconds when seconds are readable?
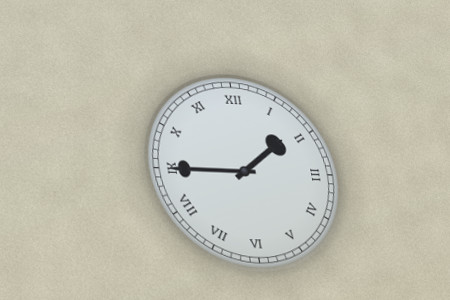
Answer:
1,45
